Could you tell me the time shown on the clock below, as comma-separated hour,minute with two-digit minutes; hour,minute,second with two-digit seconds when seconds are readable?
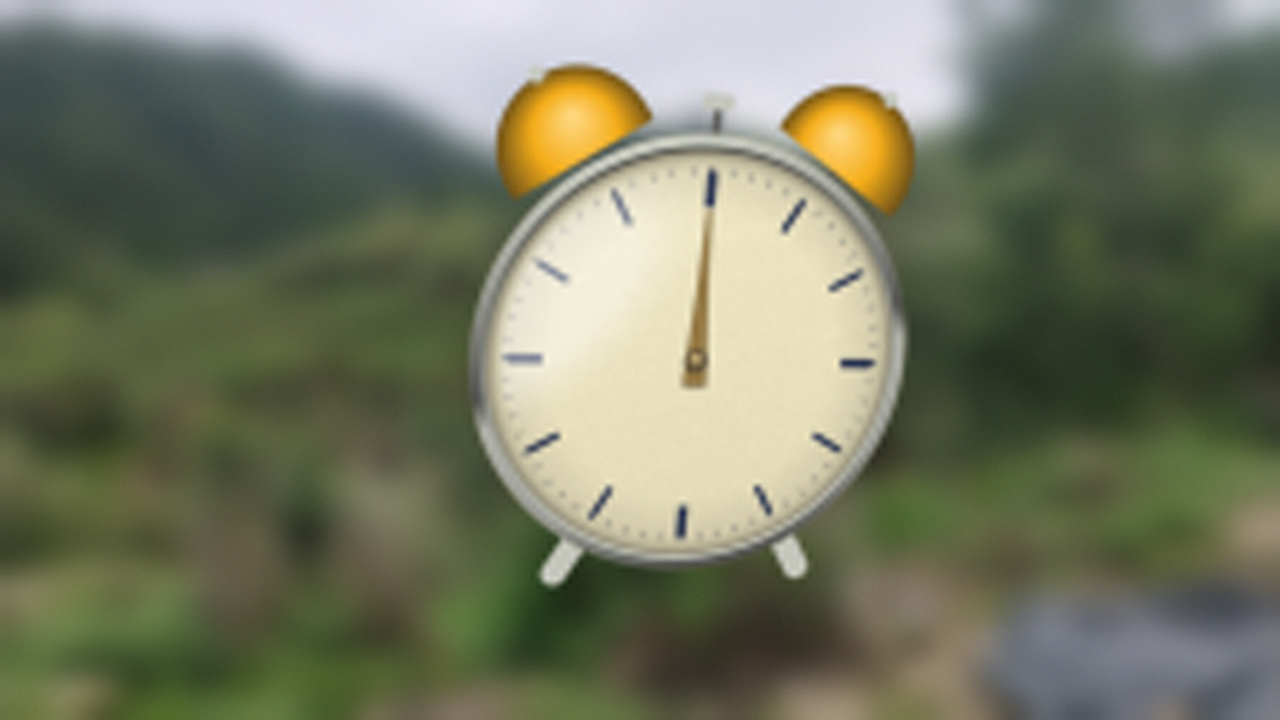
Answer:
12,00
